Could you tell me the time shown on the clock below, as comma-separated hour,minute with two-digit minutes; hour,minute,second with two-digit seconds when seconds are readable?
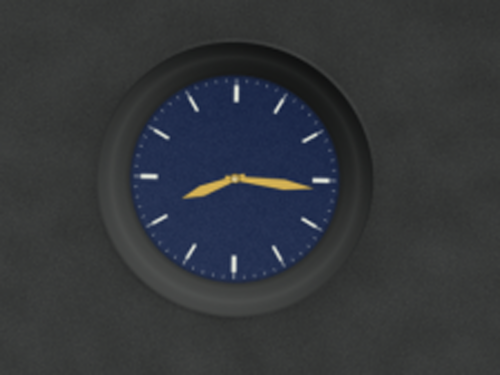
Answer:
8,16
